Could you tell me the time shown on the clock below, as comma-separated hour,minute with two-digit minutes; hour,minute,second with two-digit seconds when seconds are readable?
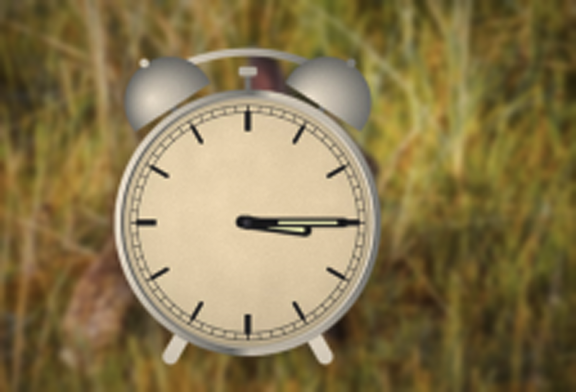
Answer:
3,15
